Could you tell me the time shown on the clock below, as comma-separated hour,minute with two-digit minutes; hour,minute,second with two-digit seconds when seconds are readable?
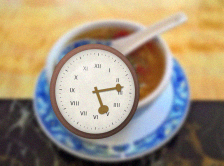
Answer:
5,13
